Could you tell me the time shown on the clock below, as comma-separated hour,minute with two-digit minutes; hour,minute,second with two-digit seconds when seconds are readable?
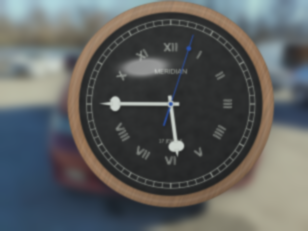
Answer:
5,45,03
